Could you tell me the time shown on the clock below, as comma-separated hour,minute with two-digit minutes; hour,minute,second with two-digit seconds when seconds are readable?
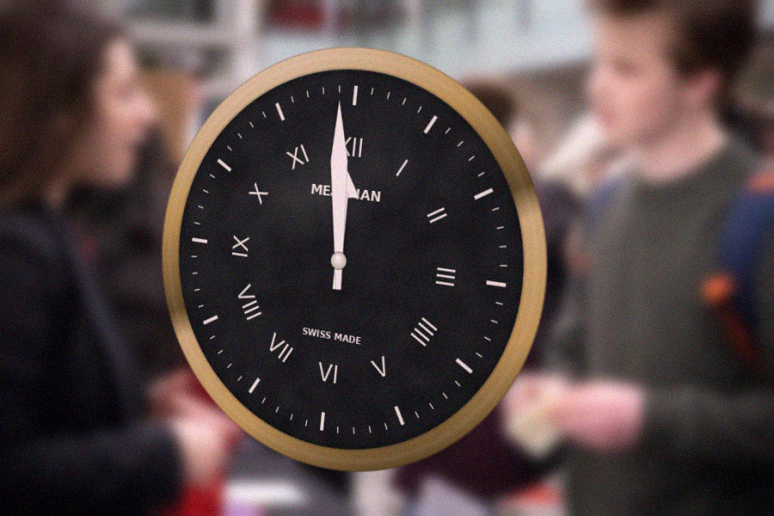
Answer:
11,59
